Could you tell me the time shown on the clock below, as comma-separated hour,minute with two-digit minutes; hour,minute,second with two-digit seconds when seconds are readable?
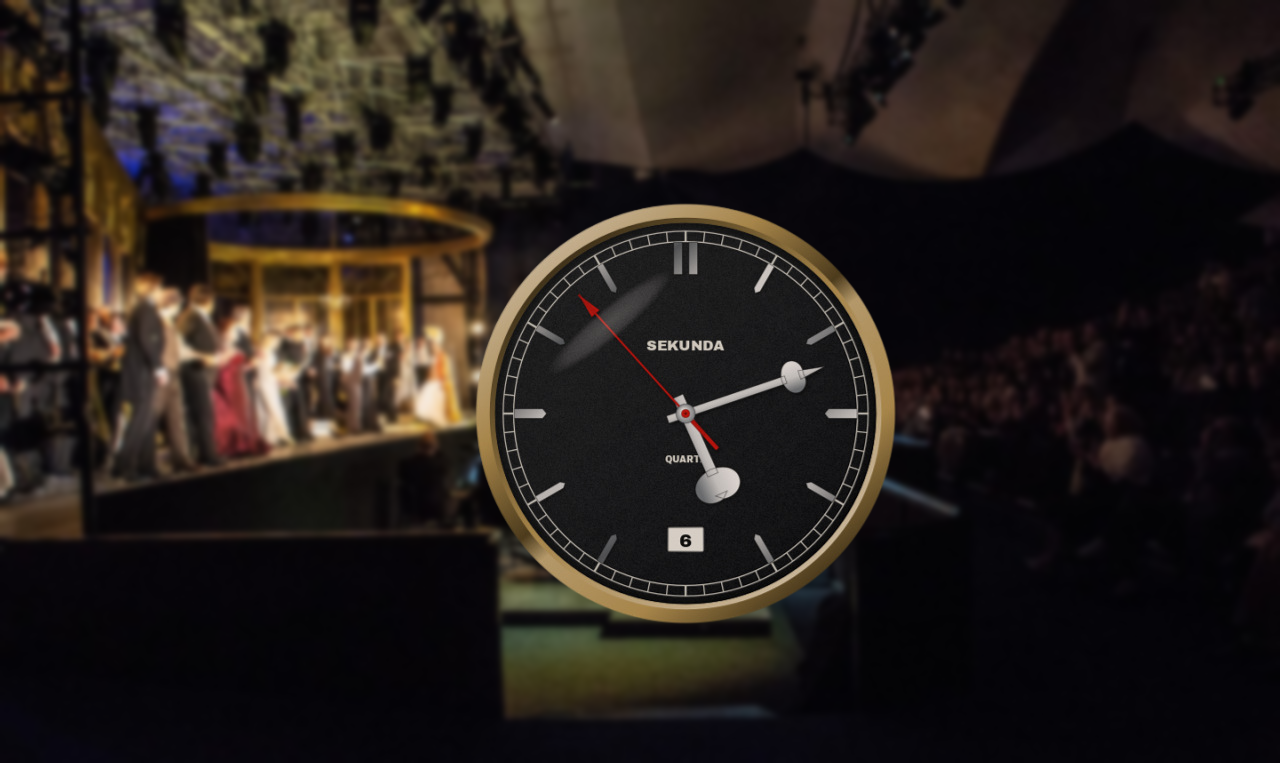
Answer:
5,11,53
